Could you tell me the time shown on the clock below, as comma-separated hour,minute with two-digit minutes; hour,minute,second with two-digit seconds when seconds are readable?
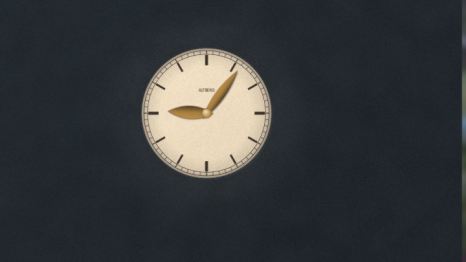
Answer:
9,06
